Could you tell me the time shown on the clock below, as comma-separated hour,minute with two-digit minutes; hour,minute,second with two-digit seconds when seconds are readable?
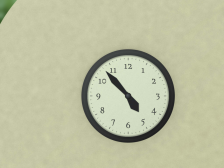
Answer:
4,53
